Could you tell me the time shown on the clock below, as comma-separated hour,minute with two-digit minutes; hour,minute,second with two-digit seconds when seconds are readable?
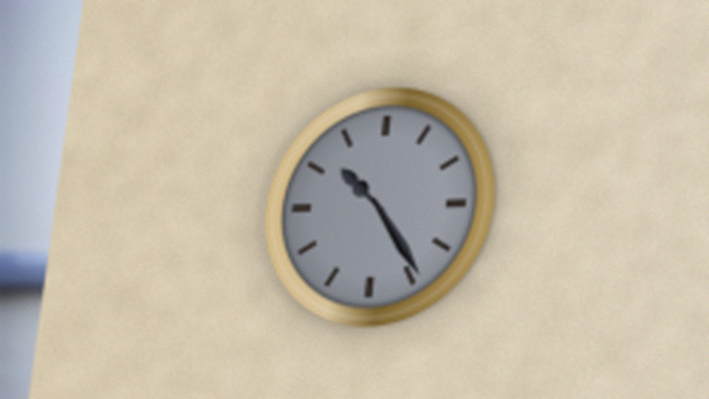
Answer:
10,24
